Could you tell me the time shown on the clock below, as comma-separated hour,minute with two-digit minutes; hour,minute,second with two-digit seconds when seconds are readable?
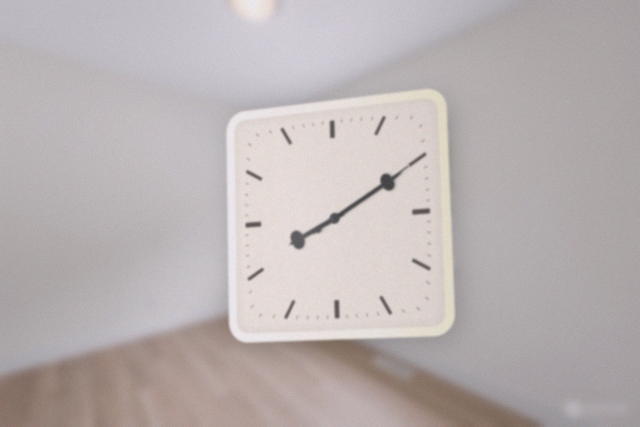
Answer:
8,10,10
